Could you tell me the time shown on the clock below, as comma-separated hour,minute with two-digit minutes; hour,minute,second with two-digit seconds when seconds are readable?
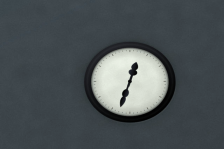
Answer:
12,33
